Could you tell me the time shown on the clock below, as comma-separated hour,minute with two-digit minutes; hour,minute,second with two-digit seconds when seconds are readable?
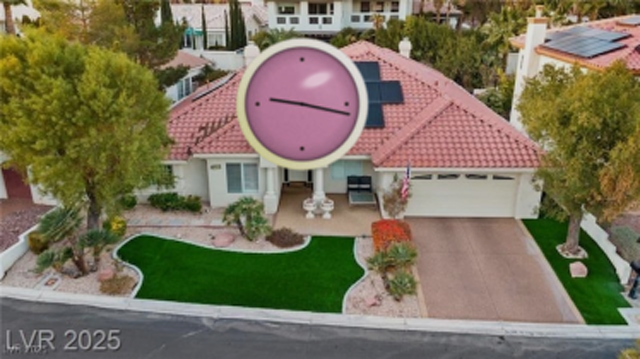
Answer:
9,17
